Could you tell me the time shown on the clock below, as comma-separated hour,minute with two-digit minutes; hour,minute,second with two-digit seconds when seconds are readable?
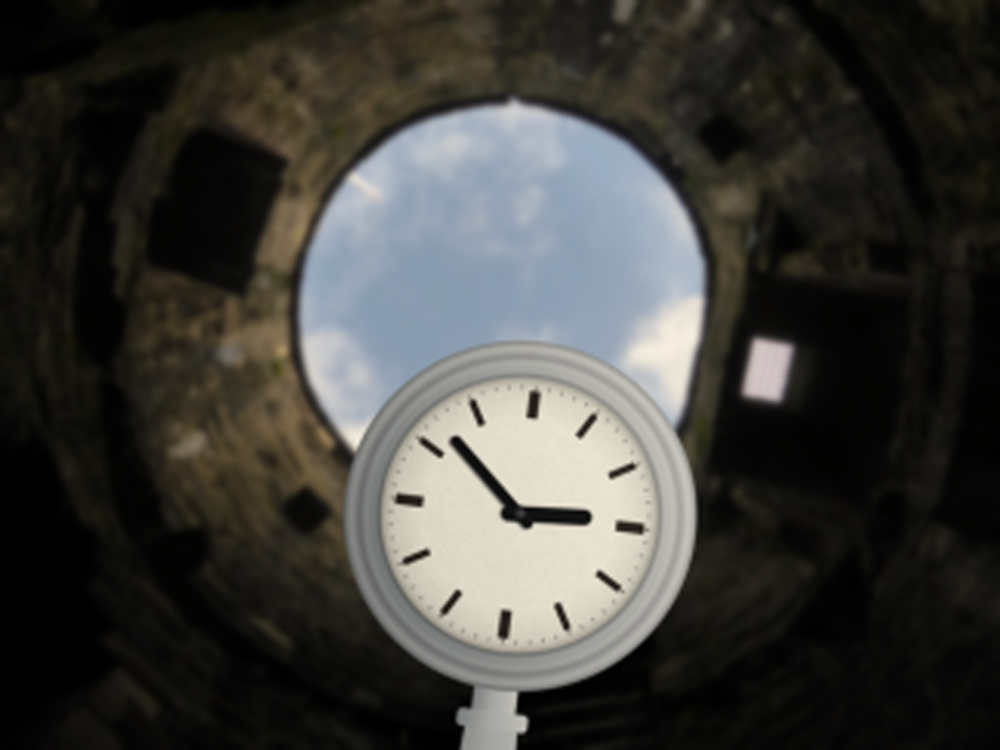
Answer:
2,52
